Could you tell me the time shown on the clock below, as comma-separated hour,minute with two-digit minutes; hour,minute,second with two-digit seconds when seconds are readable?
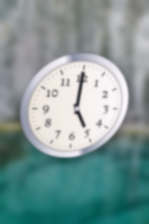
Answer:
5,00
